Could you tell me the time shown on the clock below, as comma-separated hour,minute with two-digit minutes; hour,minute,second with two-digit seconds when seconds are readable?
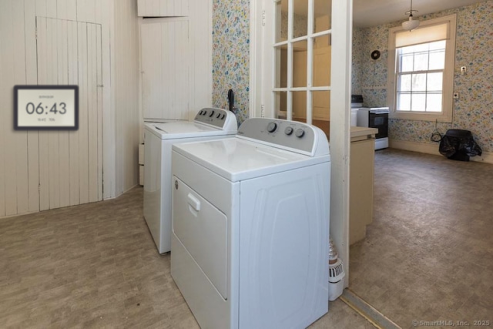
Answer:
6,43
